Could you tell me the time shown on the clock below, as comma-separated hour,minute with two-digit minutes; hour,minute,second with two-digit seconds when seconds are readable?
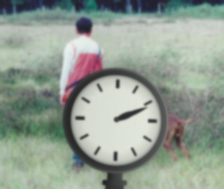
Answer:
2,11
